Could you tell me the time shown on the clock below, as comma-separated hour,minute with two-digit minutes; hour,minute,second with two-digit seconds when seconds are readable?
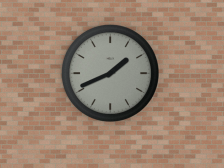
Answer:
1,41
